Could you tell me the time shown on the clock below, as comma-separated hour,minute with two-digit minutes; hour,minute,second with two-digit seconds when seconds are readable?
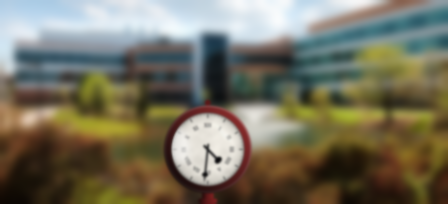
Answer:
4,31
